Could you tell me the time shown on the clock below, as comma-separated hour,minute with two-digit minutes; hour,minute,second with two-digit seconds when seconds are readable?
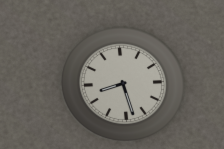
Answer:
8,28
